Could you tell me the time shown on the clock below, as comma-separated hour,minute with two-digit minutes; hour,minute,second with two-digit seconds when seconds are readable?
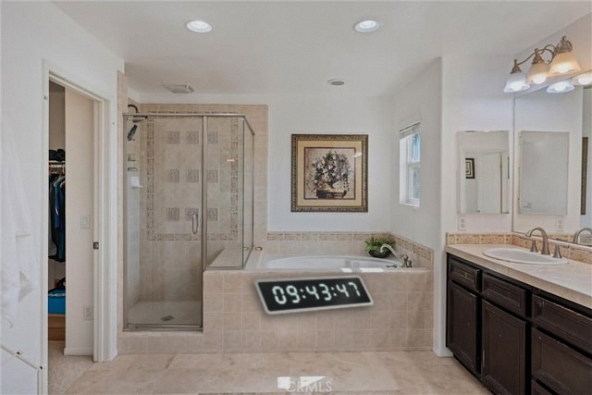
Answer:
9,43,47
